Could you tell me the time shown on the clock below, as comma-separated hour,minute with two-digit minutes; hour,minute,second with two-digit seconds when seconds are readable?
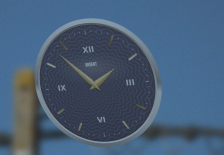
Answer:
1,53
